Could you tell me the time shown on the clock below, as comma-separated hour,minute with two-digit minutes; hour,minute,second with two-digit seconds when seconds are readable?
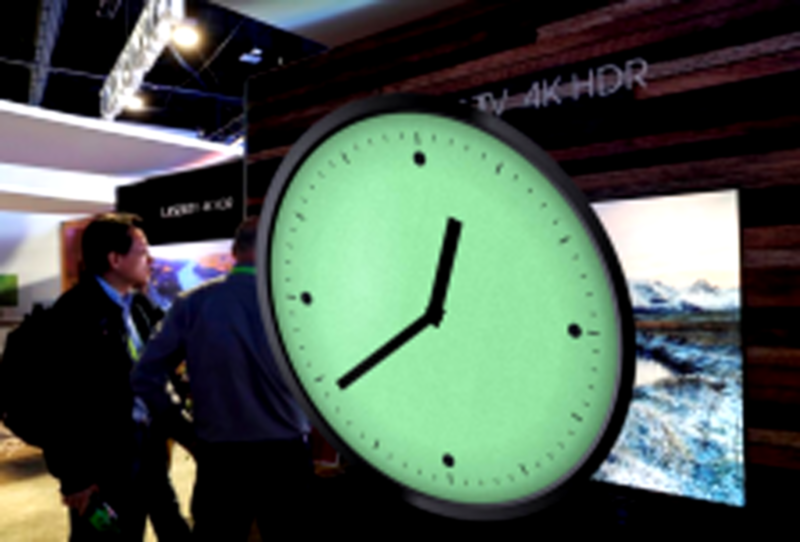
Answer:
12,39
